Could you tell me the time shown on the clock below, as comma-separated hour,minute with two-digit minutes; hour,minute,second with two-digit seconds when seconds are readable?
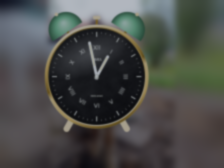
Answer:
12,58
